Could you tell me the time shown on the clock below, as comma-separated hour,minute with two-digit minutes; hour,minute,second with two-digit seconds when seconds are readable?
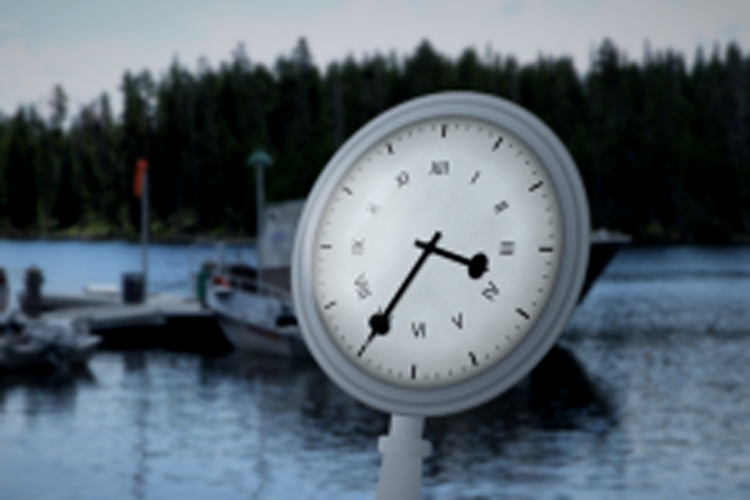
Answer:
3,35
